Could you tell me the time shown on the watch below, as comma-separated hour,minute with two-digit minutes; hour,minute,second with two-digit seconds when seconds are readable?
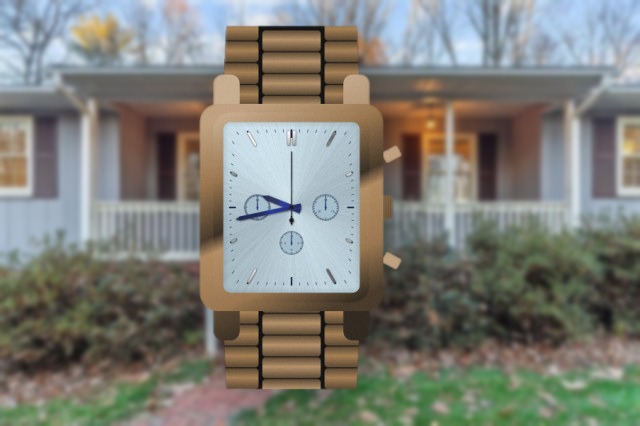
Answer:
9,43
